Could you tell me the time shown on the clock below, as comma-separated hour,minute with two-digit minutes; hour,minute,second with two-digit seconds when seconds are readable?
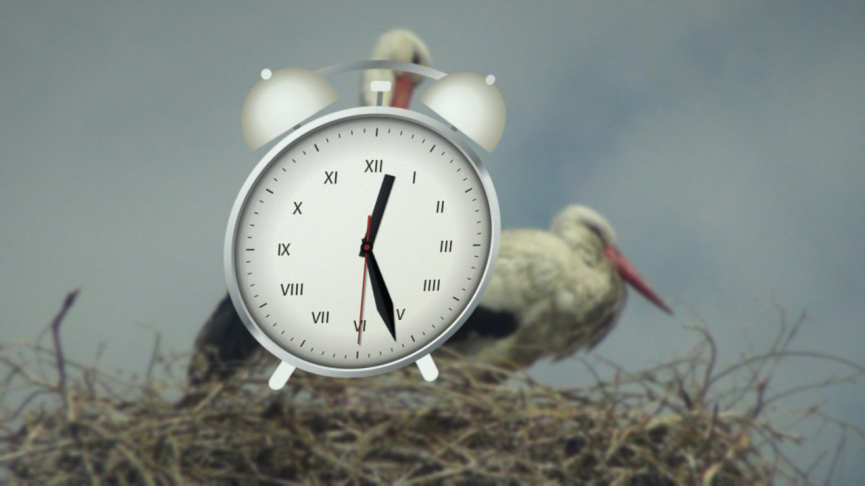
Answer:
12,26,30
